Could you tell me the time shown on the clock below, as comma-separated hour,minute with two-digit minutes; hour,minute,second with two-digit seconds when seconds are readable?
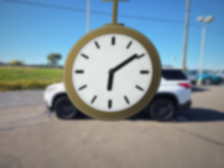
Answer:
6,09
